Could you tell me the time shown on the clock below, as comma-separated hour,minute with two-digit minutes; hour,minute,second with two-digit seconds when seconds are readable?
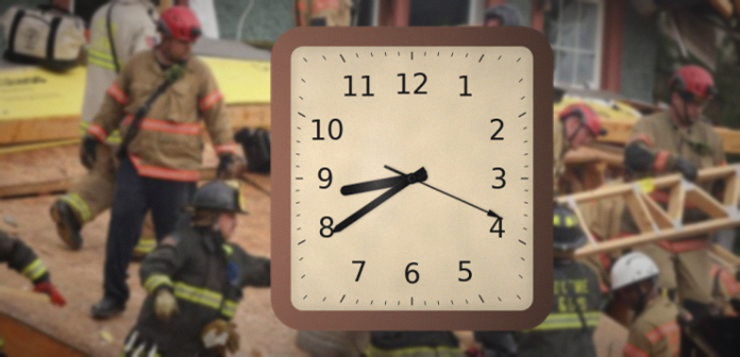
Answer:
8,39,19
